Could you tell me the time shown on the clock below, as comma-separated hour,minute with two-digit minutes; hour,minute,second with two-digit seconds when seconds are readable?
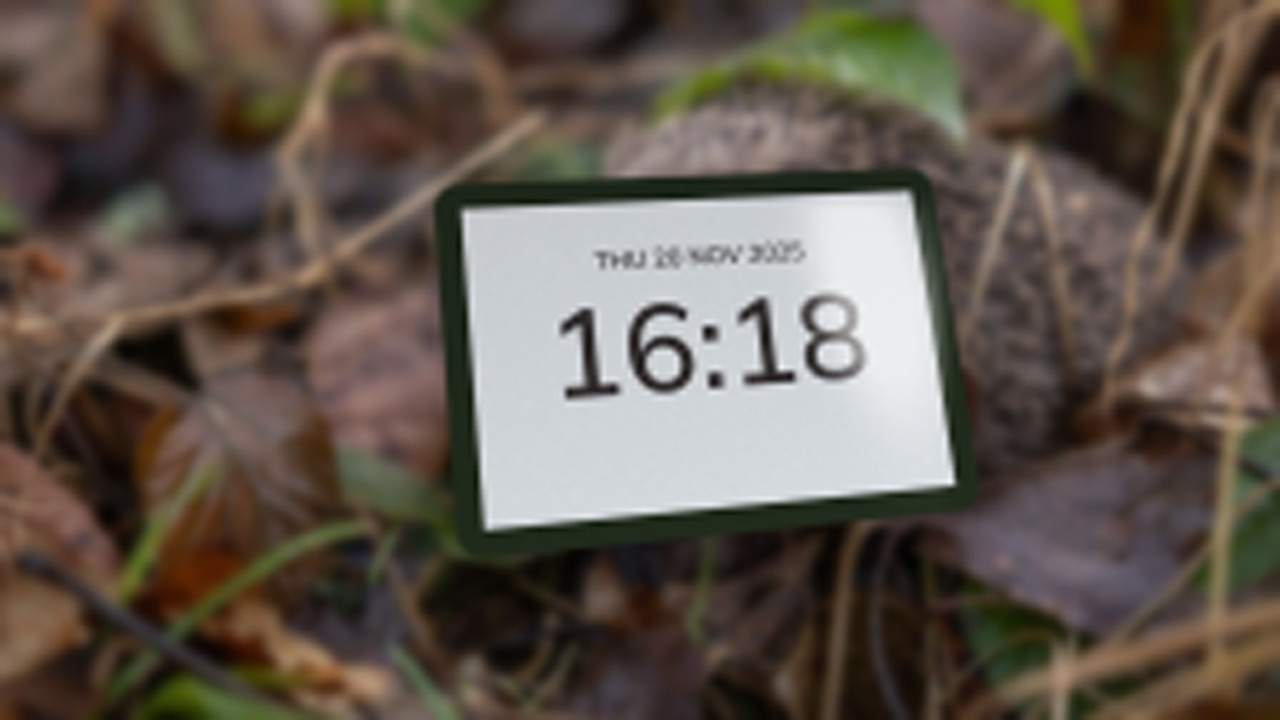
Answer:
16,18
